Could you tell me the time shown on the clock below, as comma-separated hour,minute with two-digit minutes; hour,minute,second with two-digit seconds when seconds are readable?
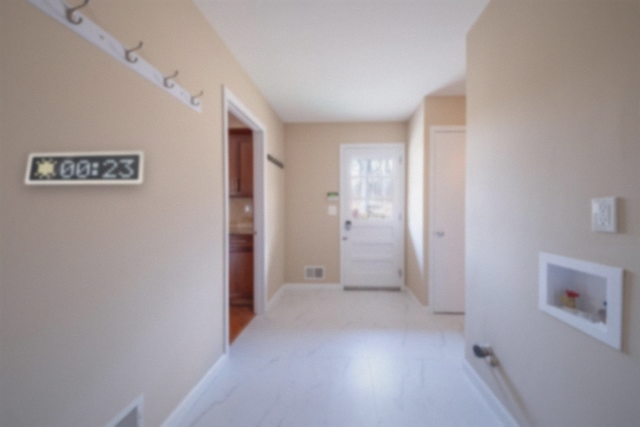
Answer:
0,23
